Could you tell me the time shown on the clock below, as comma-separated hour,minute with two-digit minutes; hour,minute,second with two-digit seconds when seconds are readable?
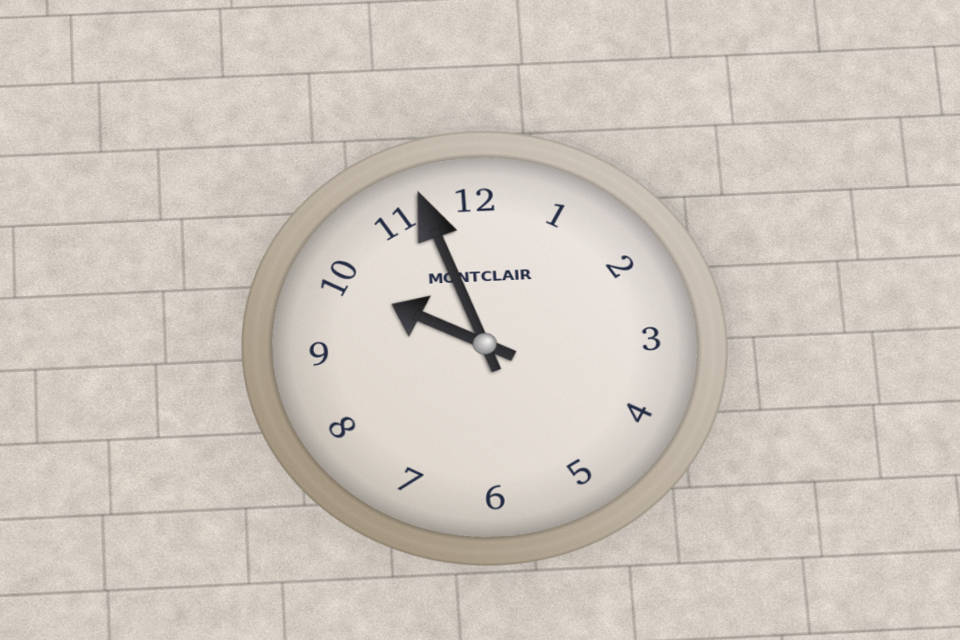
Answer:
9,57
